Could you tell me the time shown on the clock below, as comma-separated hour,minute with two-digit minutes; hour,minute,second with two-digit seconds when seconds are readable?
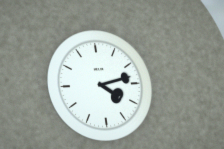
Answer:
4,13
